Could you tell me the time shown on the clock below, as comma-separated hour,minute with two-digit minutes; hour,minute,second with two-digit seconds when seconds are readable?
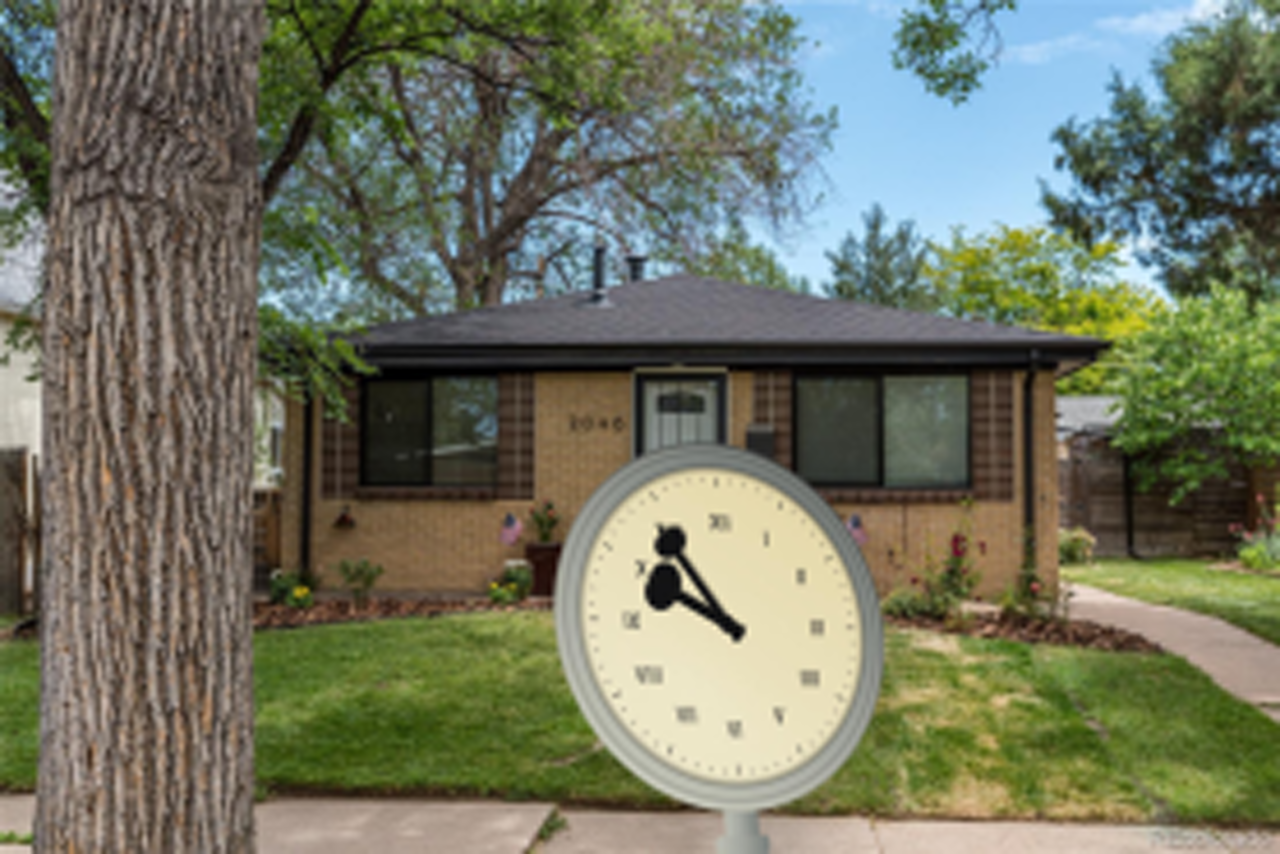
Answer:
9,54
